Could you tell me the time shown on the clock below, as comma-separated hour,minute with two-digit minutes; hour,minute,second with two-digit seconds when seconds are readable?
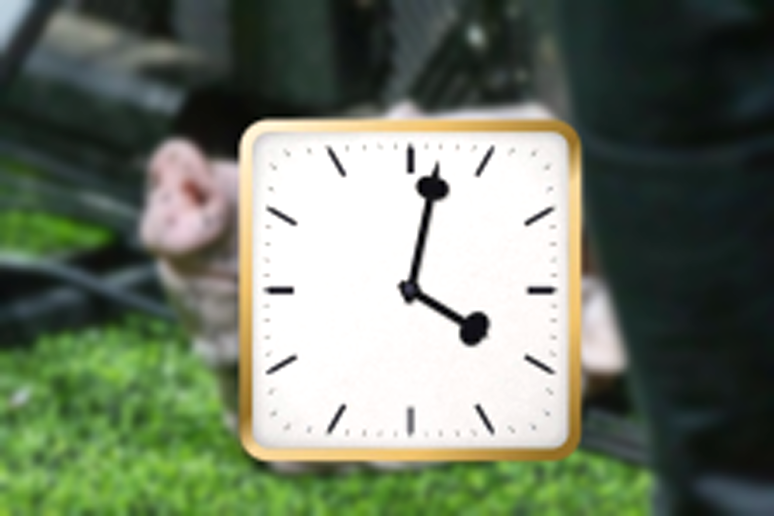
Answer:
4,02
